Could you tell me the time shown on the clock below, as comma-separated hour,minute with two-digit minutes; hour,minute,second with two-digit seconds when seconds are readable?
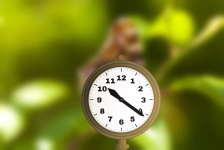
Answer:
10,21
